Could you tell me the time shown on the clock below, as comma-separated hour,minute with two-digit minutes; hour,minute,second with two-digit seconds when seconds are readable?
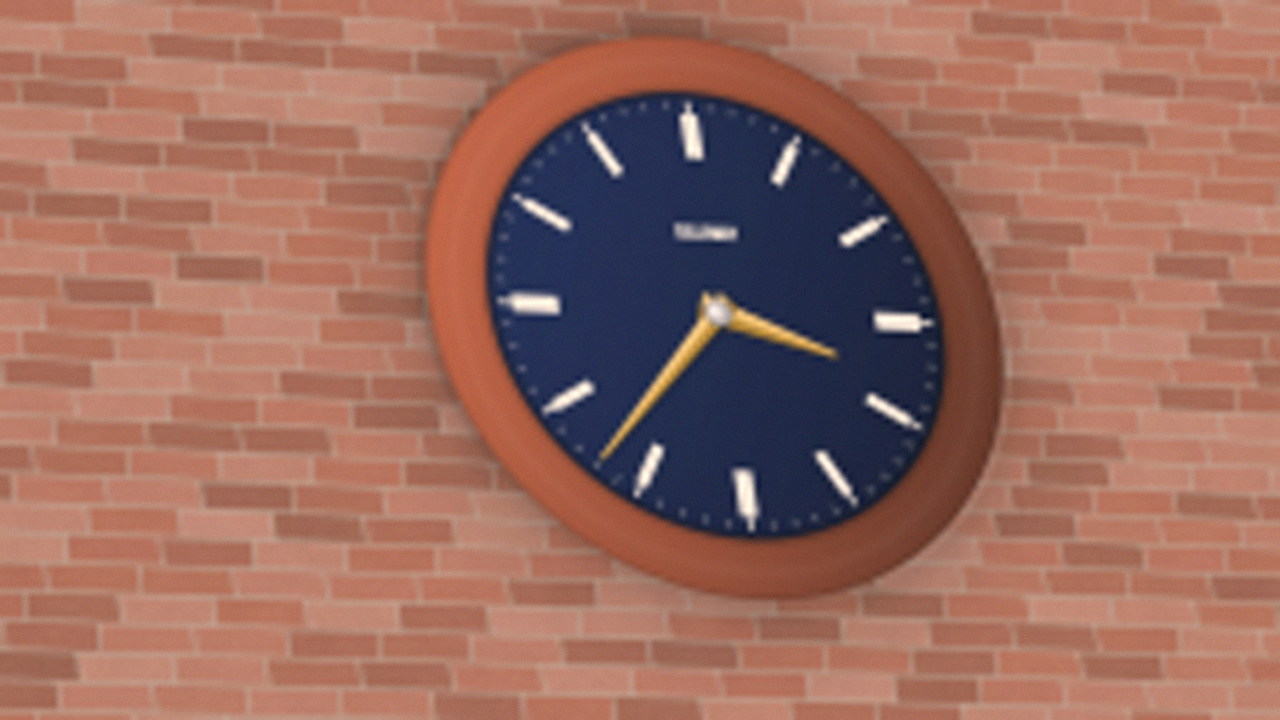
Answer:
3,37
